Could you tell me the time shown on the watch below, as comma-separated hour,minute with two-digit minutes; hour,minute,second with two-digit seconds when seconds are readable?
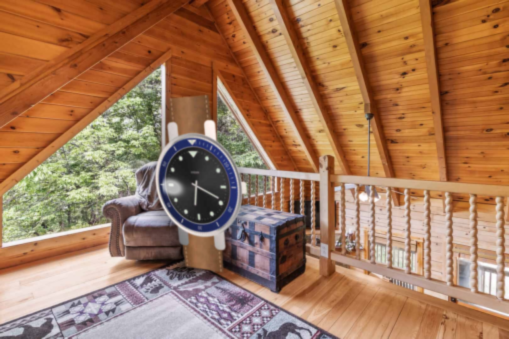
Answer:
6,19
